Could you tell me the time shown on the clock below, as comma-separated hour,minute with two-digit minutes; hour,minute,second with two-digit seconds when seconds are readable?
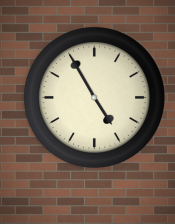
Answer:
4,55
